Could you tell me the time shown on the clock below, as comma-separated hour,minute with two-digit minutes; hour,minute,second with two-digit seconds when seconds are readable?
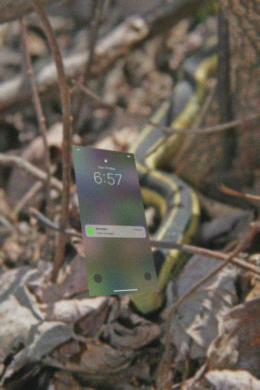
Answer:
6,57
